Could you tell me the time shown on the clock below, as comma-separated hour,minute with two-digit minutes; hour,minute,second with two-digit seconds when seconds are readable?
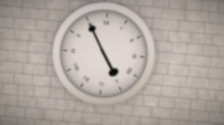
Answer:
4,55
